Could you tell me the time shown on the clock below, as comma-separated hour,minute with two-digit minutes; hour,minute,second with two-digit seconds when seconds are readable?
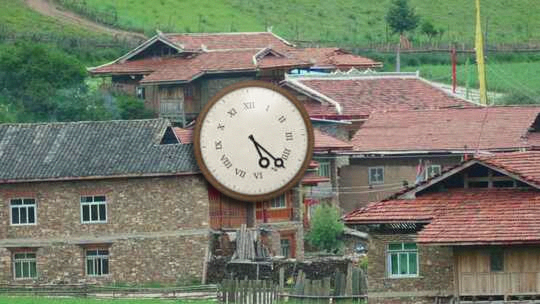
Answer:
5,23
